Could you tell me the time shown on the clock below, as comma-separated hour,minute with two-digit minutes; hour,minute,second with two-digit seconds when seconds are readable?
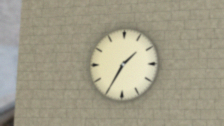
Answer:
1,35
